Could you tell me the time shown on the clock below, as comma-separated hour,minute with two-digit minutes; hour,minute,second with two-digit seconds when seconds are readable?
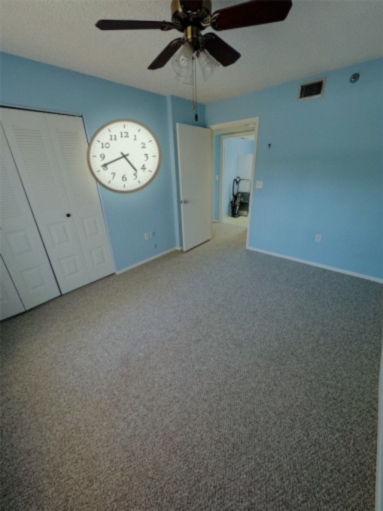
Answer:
4,41
